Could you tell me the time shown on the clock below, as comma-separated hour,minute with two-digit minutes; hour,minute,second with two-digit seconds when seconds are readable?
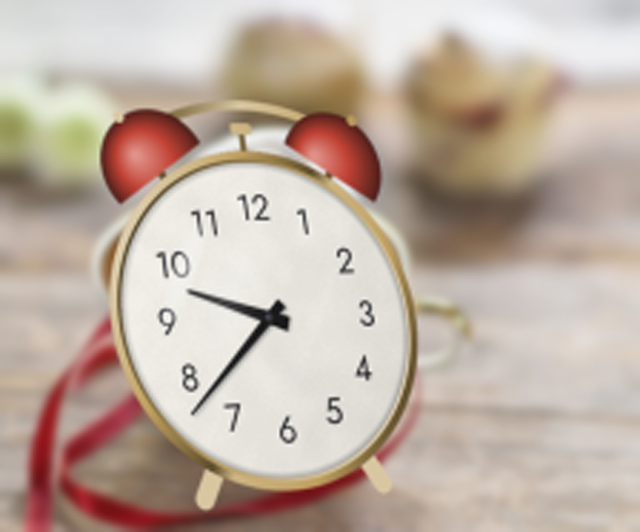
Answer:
9,38
